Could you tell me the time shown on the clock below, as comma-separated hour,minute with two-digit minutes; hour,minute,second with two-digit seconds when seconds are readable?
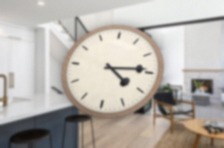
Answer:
4,14
